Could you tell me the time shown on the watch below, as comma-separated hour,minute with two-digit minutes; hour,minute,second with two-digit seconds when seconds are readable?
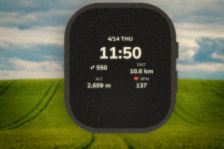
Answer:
11,50
